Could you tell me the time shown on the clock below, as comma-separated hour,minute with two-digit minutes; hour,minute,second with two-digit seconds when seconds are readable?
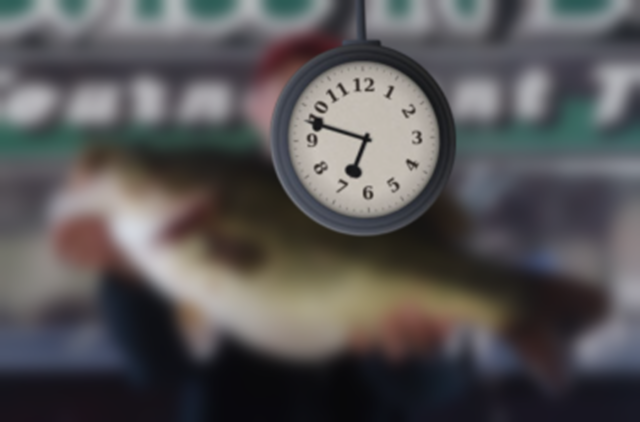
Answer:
6,48
